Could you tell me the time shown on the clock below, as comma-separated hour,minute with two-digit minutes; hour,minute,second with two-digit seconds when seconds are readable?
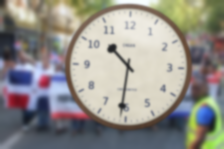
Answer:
10,31
